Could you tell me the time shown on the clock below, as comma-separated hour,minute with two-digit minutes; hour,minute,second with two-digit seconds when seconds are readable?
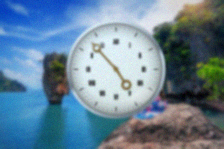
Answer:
4,53
